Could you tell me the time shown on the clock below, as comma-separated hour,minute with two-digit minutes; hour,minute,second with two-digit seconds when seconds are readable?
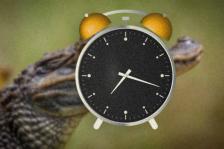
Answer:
7,18
